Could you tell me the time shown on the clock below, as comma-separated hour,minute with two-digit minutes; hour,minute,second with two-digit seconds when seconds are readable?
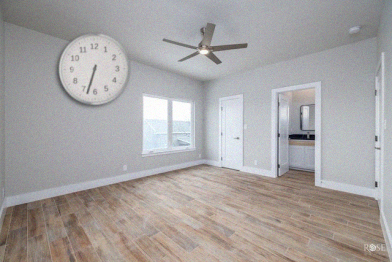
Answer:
6,33
